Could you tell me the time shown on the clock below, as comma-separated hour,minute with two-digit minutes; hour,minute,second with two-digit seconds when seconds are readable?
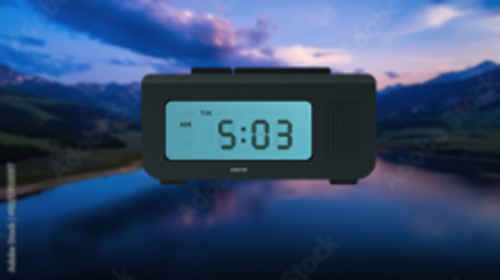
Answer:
5,03
